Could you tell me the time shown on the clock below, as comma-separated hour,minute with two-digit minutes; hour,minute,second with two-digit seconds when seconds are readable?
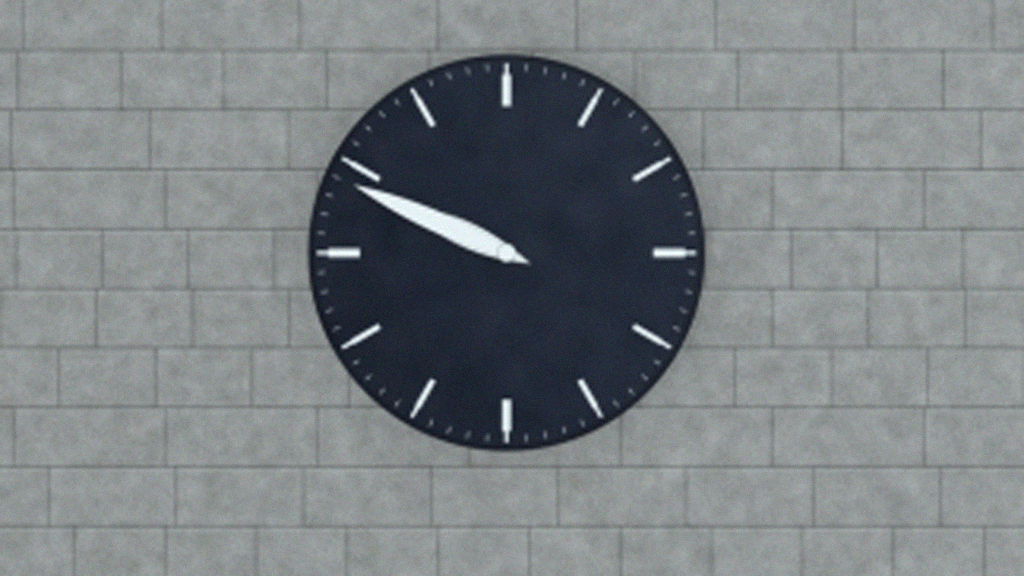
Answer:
9,49
